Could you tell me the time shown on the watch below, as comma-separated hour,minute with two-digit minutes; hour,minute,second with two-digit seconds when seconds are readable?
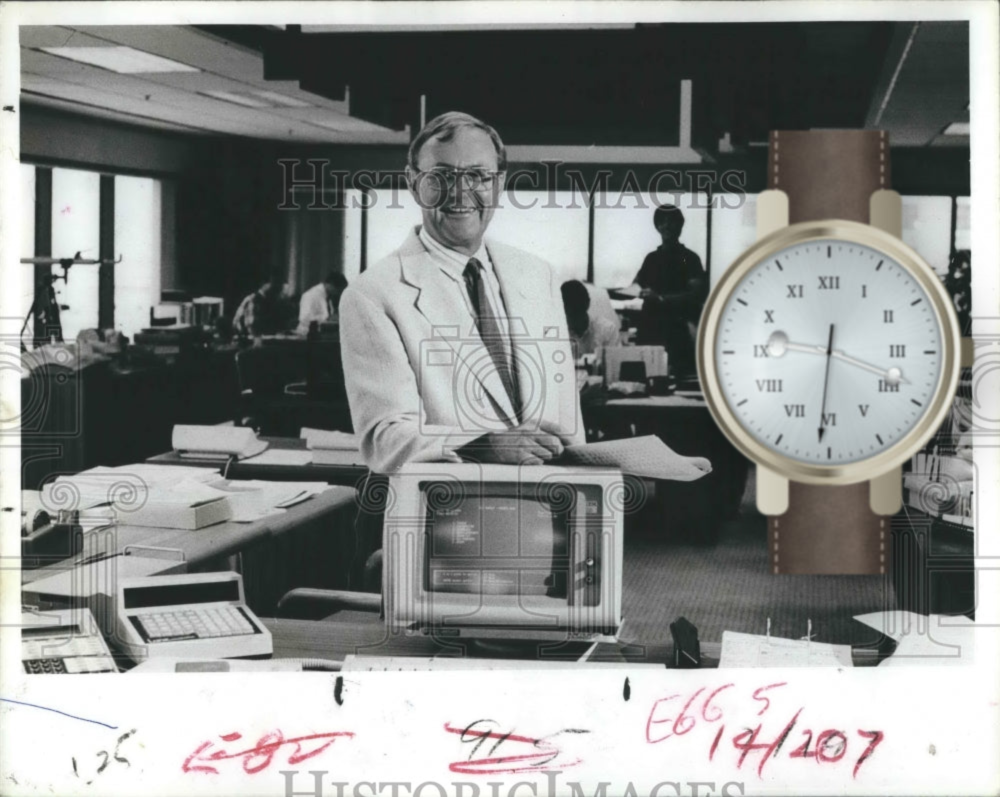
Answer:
9,18,31
